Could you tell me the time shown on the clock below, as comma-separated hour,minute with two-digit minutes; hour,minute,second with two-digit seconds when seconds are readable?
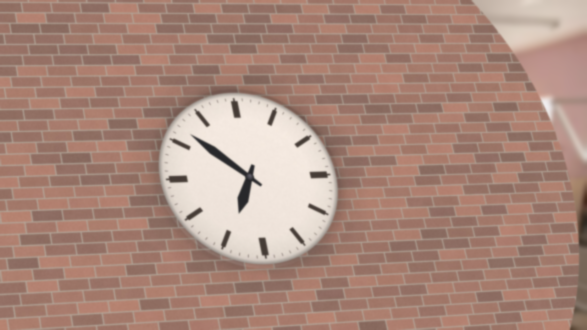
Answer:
6,52
